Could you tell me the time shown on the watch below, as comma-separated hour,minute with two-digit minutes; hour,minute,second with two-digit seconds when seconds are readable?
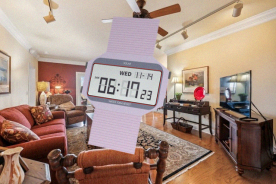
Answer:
6,17,23
